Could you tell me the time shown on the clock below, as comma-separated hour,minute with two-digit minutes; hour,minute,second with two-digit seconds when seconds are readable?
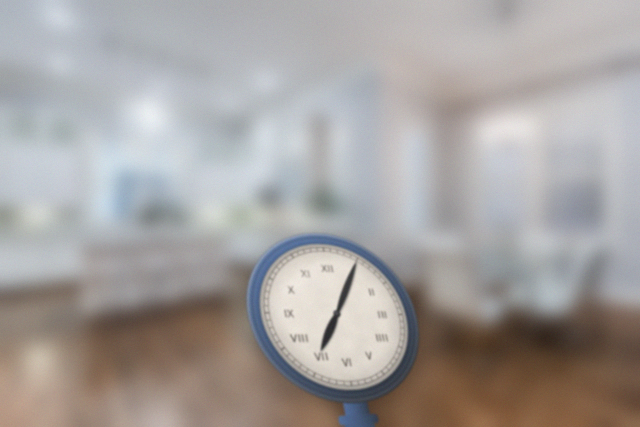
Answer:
7,05
